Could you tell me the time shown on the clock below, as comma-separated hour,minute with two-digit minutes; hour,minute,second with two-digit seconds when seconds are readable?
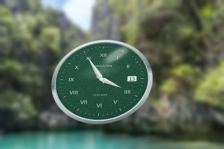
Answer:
3,55
